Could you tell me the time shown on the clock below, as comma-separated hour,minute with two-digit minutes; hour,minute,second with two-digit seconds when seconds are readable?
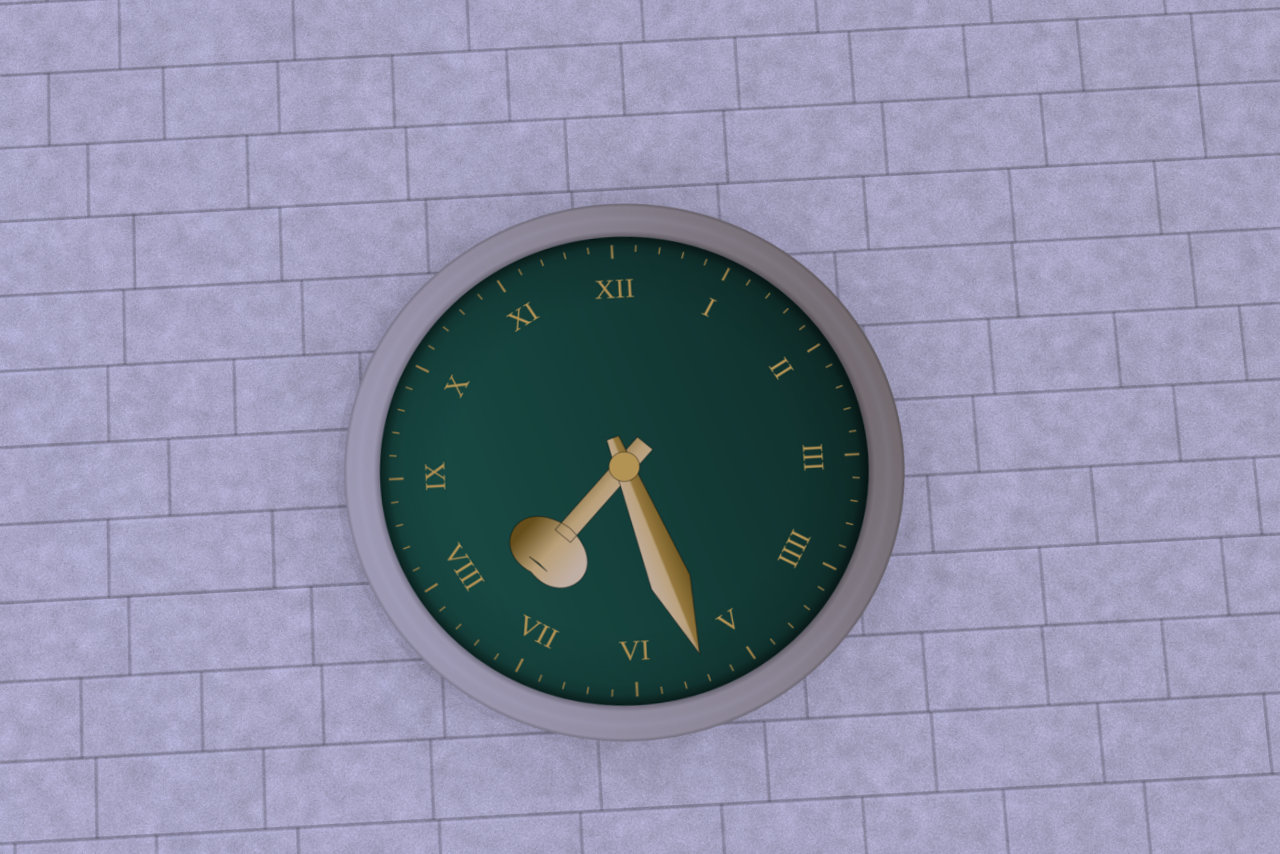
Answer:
7,27
